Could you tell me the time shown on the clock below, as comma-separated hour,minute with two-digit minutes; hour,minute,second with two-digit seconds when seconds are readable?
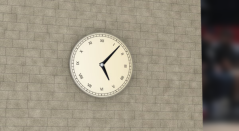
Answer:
5,07
